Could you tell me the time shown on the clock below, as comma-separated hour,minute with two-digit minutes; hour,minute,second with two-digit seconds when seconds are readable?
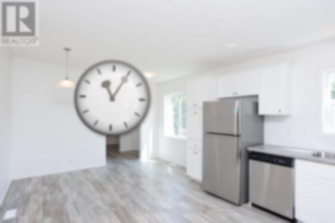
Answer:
11,05
